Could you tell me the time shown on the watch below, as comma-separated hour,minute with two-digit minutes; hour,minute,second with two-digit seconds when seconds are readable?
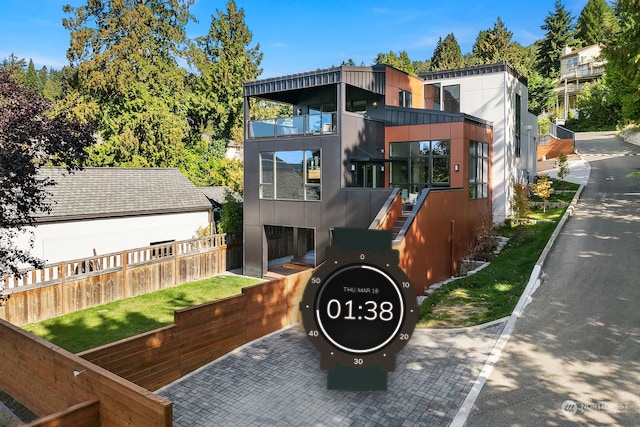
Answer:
1,38
